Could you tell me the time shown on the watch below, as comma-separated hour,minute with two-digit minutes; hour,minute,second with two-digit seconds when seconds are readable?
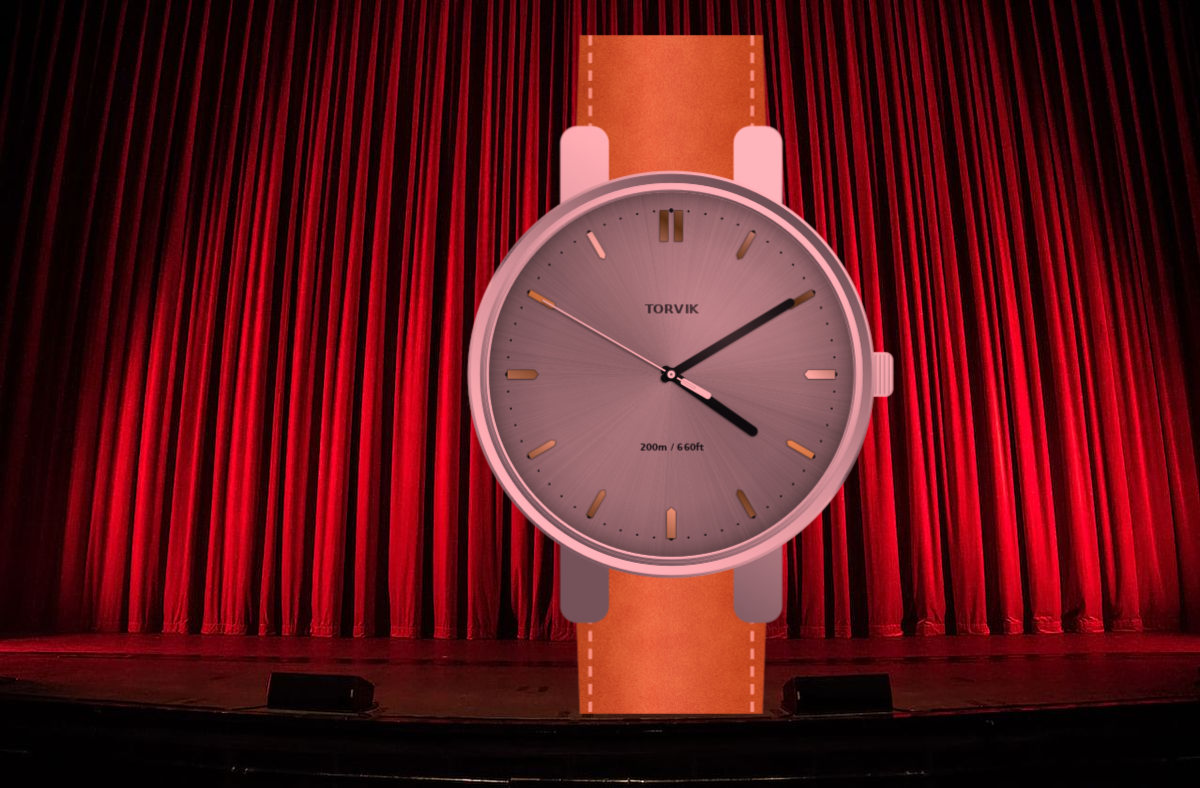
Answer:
4,09,50
